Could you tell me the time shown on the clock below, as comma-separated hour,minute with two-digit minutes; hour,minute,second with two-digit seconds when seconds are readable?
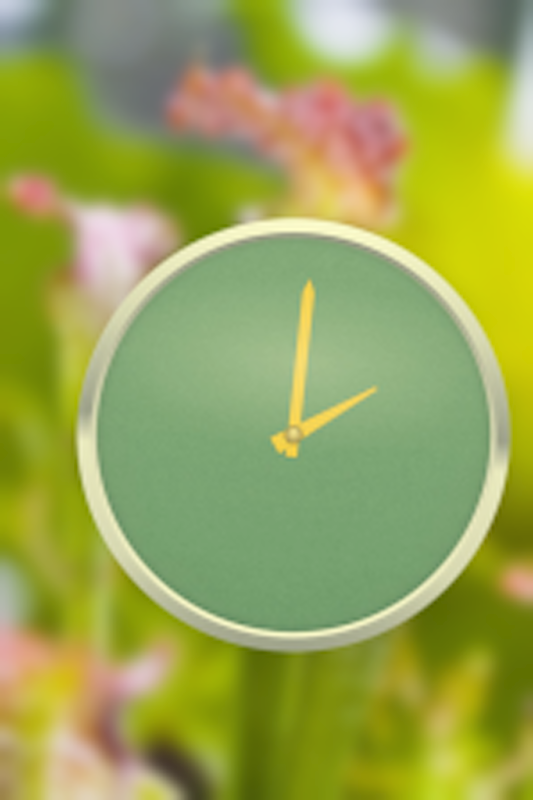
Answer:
2,01
